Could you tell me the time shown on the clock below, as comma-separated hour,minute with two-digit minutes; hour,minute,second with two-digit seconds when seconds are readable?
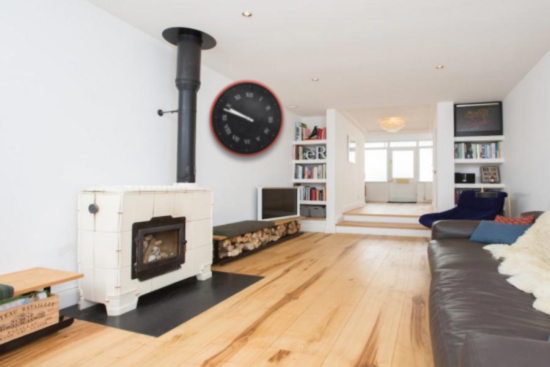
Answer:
9,48
